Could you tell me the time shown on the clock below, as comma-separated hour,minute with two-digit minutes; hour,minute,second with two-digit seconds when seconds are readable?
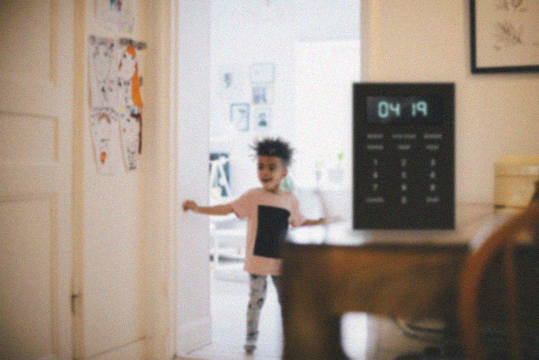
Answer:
4,19
